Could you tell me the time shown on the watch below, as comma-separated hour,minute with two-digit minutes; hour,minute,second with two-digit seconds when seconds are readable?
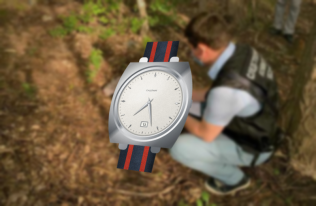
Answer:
7,27
